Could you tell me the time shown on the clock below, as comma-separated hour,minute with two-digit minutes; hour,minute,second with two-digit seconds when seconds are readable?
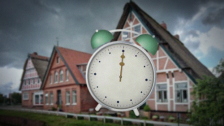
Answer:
12,00
